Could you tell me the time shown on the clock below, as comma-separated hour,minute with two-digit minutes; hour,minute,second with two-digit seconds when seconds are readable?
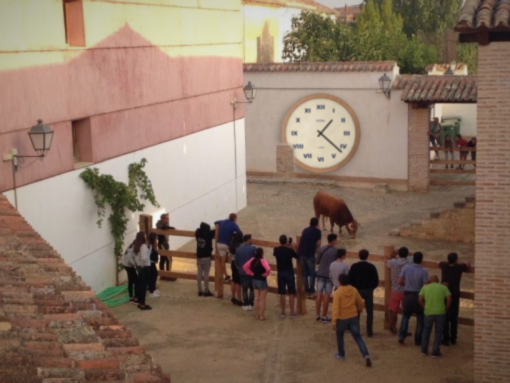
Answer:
1,22
